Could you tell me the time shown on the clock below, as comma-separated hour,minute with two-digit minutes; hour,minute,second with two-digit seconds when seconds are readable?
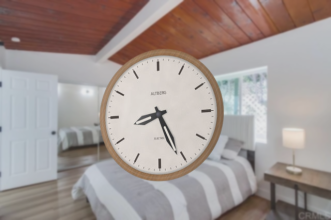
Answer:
8,26
